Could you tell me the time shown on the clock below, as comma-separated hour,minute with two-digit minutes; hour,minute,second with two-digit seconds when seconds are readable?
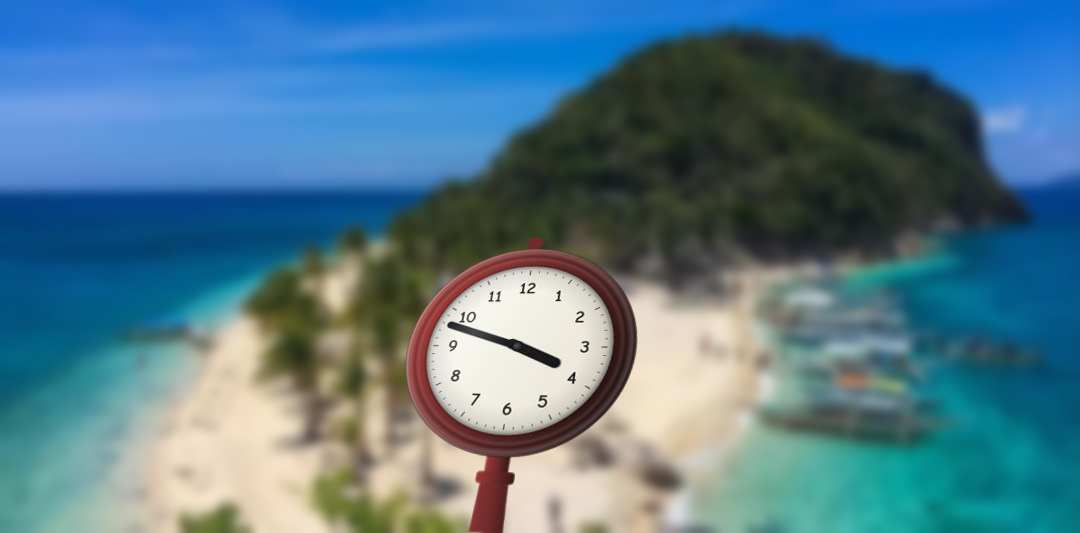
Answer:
3,48
